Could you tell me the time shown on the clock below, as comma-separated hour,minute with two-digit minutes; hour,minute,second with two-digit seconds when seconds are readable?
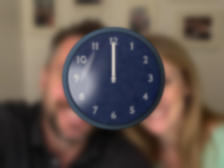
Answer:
12,00
